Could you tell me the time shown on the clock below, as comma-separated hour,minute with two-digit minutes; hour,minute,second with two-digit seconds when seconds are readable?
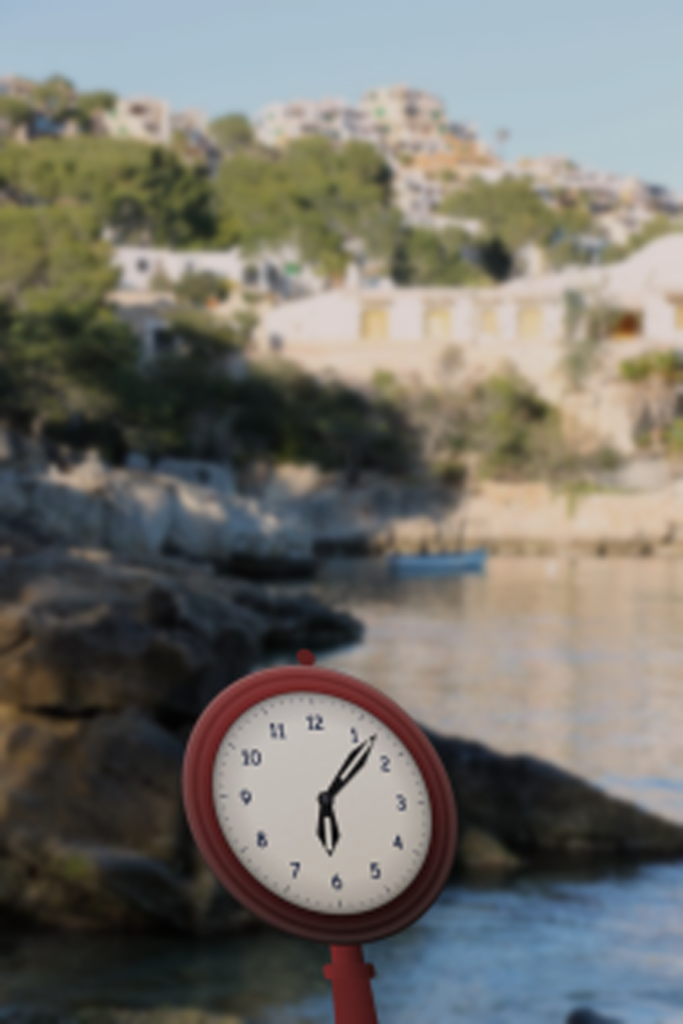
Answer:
6,07
